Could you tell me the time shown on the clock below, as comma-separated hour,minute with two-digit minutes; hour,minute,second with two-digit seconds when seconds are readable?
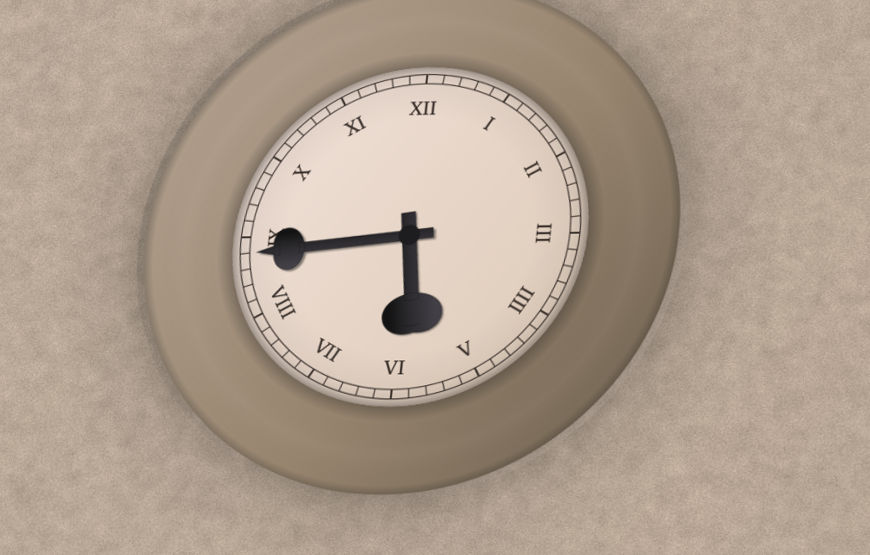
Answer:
5,44
